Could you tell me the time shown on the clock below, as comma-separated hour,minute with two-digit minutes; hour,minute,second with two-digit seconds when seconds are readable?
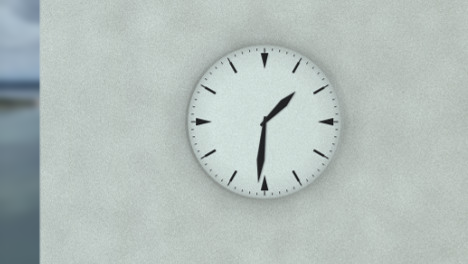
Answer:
1,31
